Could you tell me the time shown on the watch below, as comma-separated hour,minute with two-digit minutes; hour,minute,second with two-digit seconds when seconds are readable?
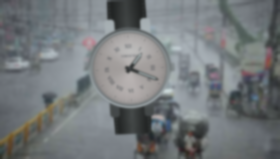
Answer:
1,19
